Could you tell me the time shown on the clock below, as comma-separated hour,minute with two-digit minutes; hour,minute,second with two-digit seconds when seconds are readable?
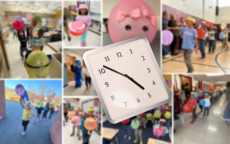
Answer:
4,52
